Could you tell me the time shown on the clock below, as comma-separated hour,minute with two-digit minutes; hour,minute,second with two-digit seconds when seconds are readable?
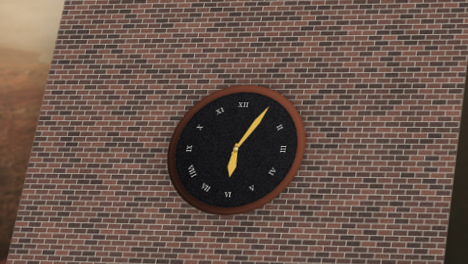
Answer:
6,05
